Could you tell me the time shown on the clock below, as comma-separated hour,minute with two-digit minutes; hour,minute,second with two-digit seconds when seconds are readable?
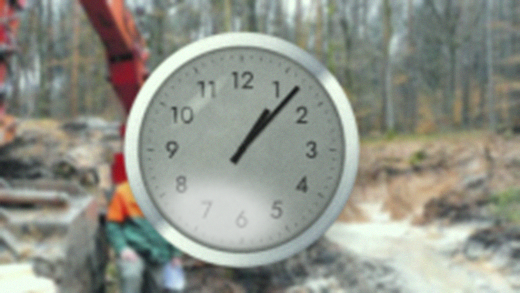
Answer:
1,07
